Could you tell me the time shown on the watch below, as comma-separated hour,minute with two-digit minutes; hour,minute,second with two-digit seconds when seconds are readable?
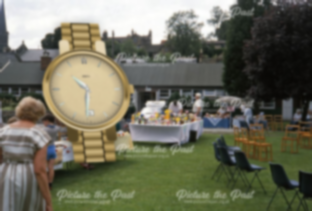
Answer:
10,31
